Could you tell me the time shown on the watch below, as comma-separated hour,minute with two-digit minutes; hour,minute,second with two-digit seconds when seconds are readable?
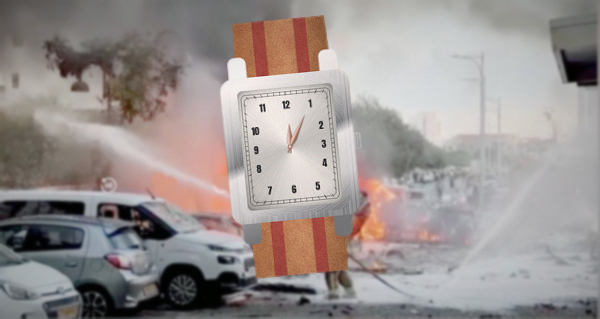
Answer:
12,05
